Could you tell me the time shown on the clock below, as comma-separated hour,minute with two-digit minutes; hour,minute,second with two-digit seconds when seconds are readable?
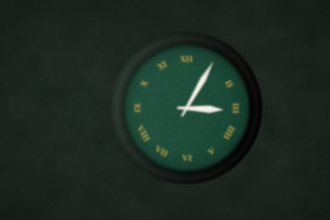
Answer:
3,05
